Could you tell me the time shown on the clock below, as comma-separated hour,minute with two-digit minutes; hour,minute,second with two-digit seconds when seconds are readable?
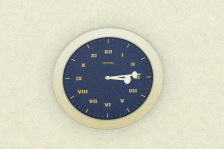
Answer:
3,14
